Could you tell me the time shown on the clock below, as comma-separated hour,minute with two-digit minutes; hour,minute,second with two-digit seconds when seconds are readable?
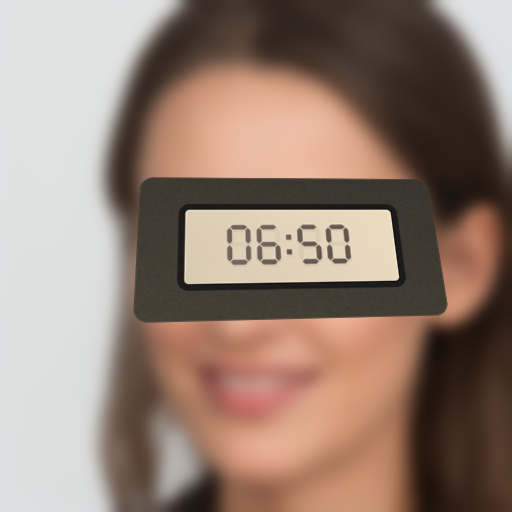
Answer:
6,50
